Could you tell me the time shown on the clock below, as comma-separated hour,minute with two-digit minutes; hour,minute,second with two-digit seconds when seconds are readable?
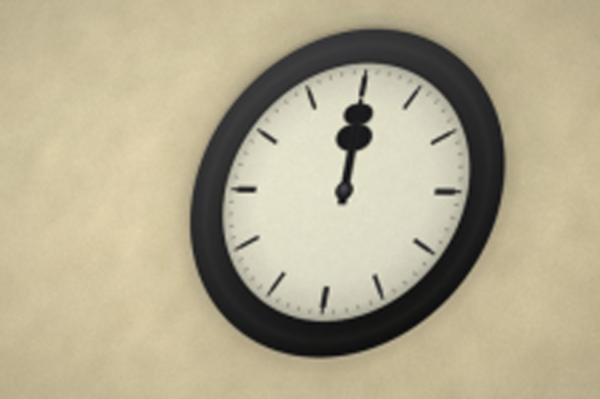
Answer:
12,00
